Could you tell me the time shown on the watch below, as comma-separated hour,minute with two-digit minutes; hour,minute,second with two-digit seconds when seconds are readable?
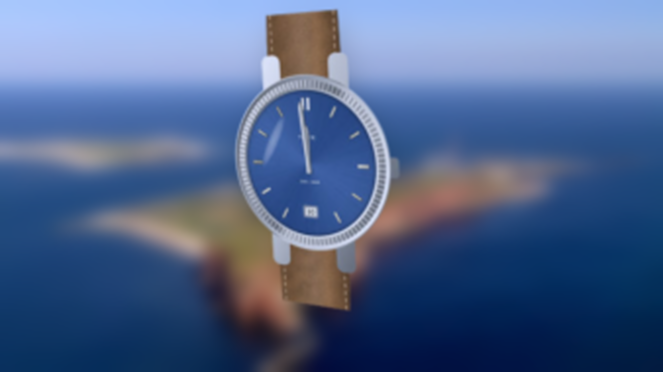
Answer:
11,59
